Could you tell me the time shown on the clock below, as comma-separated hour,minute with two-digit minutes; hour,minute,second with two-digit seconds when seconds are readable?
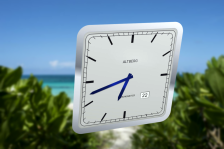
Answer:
6,42
